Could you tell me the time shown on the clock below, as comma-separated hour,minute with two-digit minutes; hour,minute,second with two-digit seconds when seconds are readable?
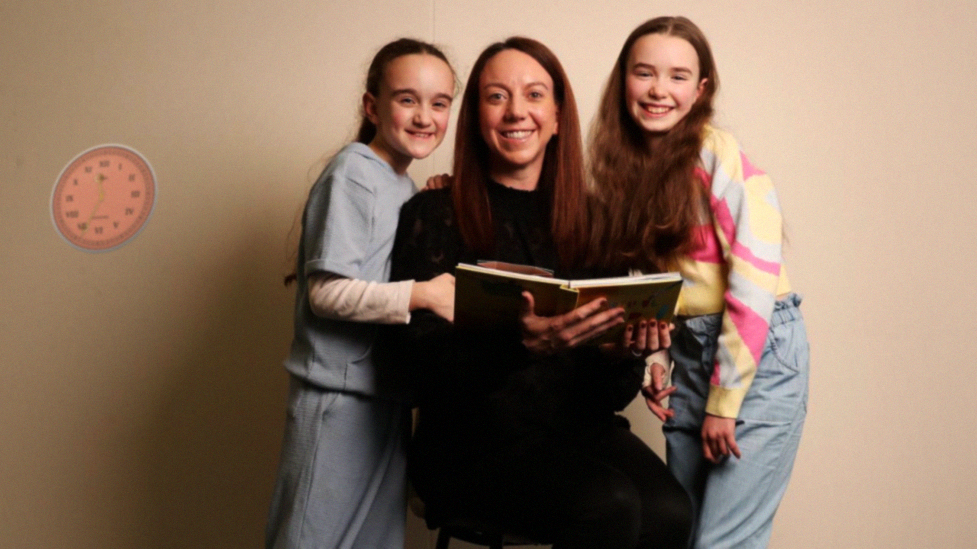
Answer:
11,34
